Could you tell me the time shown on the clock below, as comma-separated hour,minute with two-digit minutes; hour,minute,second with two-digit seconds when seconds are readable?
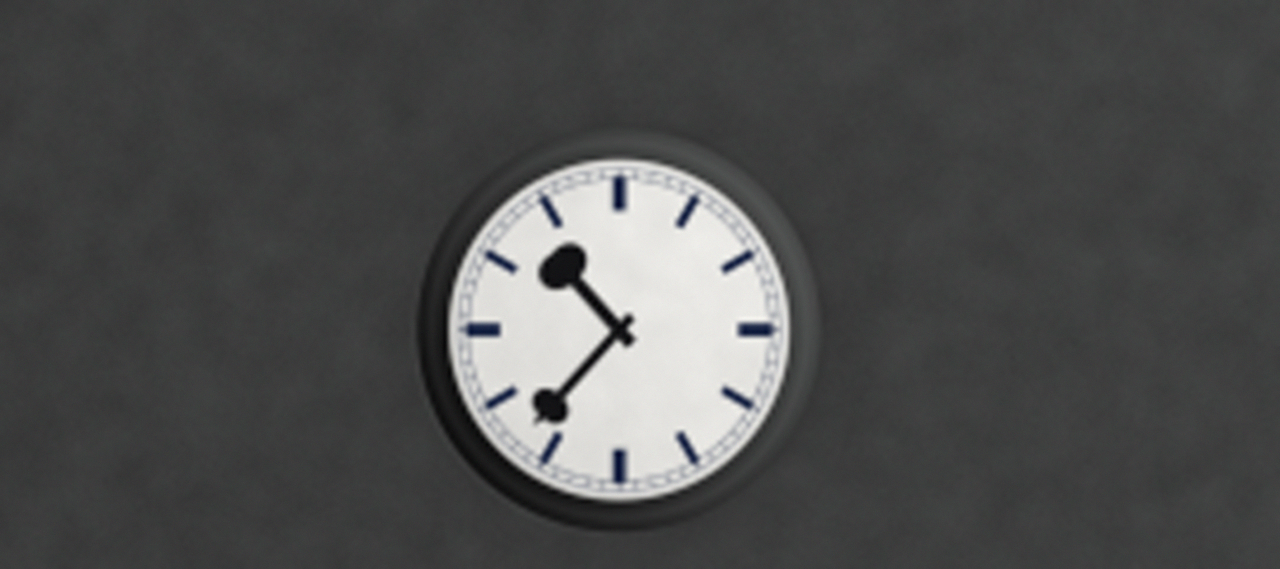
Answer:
10,37
